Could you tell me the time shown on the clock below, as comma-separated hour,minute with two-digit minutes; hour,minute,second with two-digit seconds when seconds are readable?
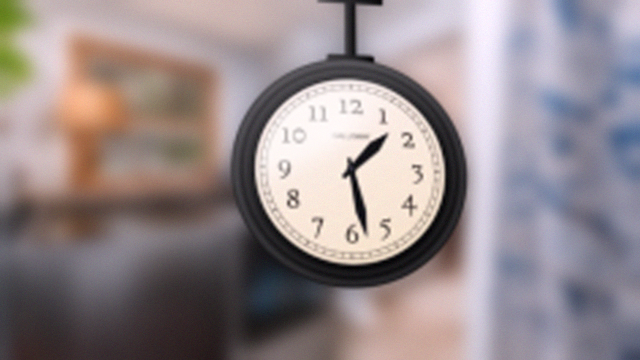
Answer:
1,28
